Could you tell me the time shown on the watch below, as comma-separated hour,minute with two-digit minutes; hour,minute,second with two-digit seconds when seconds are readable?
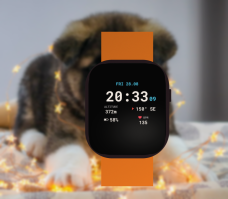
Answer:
20,33
